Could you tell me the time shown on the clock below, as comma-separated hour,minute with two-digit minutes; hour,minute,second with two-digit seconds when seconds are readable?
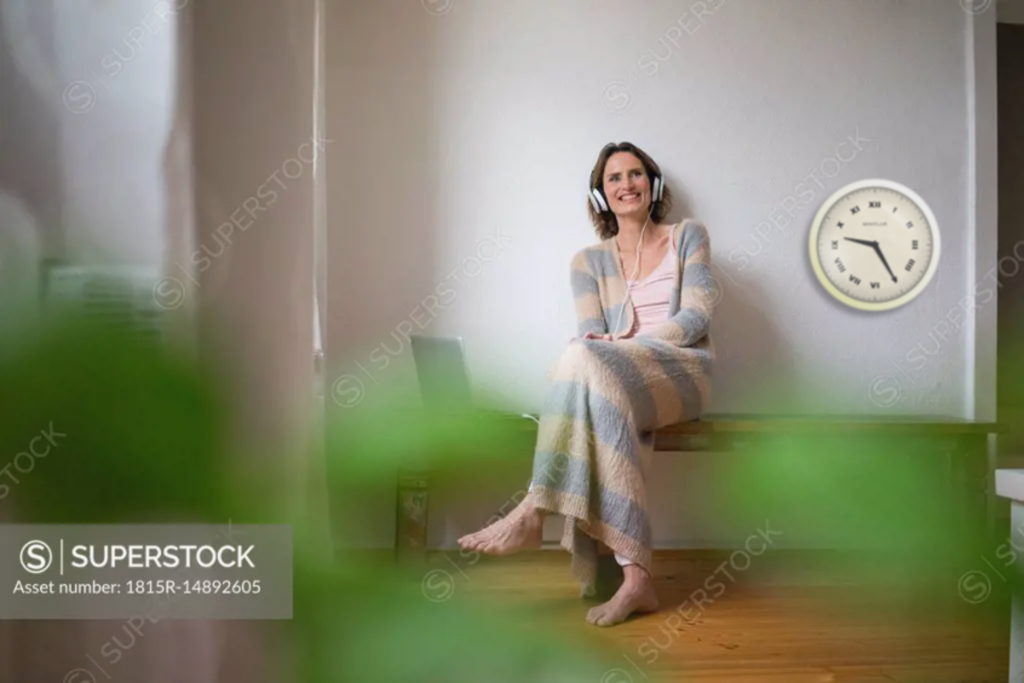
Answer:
9,25
